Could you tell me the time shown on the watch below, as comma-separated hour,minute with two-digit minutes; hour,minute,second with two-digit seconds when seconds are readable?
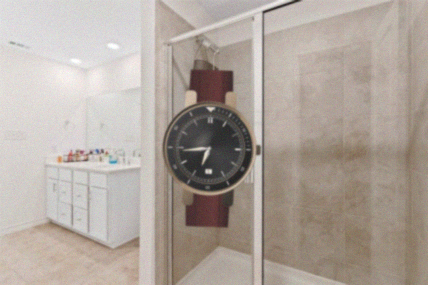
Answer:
6,44
